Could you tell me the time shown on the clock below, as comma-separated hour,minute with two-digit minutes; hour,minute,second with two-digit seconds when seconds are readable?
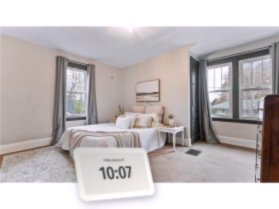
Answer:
10,07
